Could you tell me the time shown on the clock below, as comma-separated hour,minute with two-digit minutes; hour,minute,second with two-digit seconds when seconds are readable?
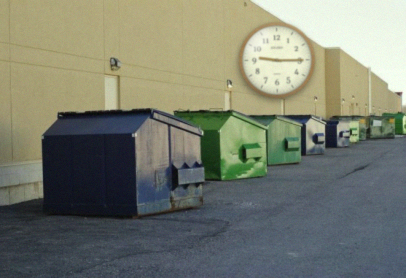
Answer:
9,15
